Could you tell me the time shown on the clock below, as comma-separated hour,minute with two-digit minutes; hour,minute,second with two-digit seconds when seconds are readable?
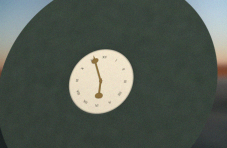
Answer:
5,56
